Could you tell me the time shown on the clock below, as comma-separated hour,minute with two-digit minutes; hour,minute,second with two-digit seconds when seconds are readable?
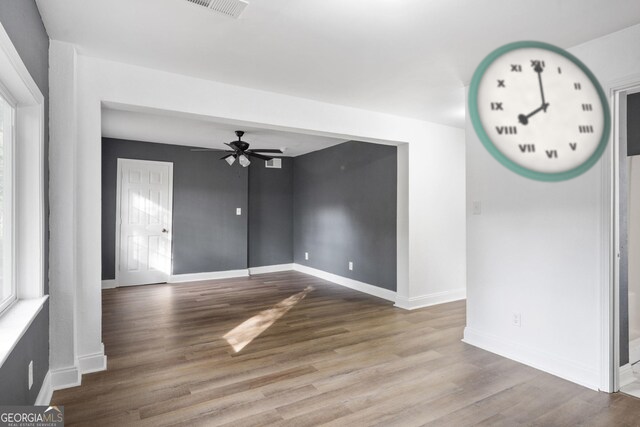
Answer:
8,00
